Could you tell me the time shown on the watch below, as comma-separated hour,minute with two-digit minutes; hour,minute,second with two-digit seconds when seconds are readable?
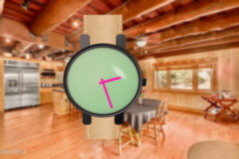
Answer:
2,27
